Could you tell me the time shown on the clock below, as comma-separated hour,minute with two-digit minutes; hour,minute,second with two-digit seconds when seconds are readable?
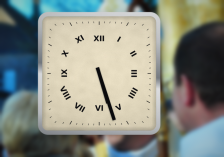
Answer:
5,27
